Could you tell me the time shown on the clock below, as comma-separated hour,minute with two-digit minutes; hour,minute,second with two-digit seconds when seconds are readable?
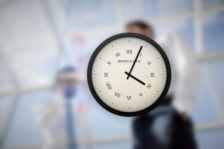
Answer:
4,04
